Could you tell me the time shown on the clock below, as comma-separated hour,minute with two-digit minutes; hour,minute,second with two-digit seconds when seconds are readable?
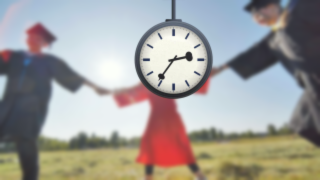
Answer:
2,36
